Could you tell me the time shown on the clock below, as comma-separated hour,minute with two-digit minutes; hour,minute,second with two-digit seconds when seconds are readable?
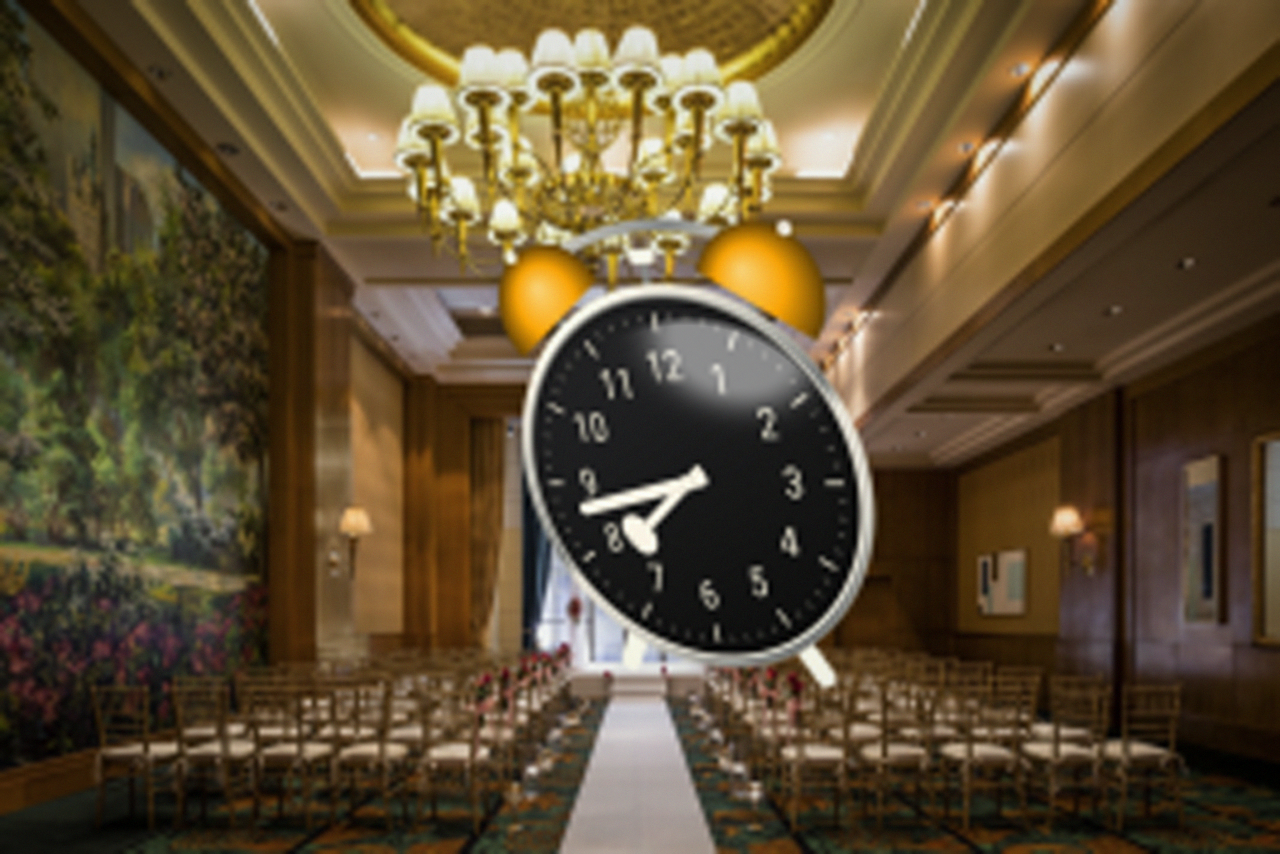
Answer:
7,43
